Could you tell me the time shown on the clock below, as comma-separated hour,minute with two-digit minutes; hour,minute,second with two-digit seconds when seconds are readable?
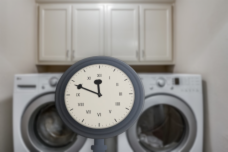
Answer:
11,49
